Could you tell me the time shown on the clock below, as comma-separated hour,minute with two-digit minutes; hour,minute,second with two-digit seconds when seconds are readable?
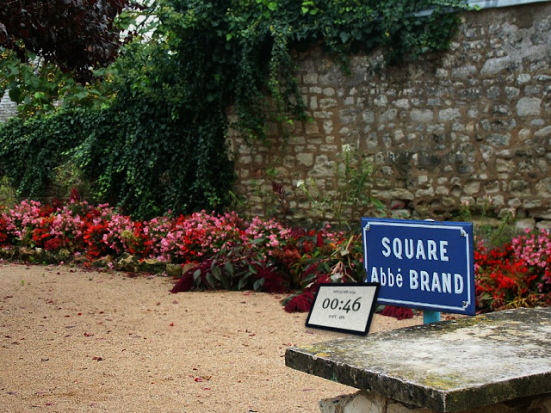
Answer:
0,46
